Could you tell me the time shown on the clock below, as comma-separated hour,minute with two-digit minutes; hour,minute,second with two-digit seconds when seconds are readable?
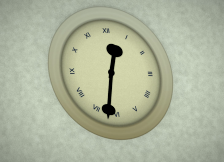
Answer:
12,32
